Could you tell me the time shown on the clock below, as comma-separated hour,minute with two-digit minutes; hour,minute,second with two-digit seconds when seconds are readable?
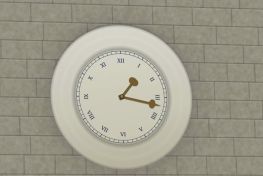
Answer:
1,17
